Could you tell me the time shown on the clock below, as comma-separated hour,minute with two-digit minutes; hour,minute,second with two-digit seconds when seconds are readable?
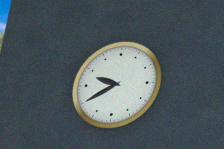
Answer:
9,40
